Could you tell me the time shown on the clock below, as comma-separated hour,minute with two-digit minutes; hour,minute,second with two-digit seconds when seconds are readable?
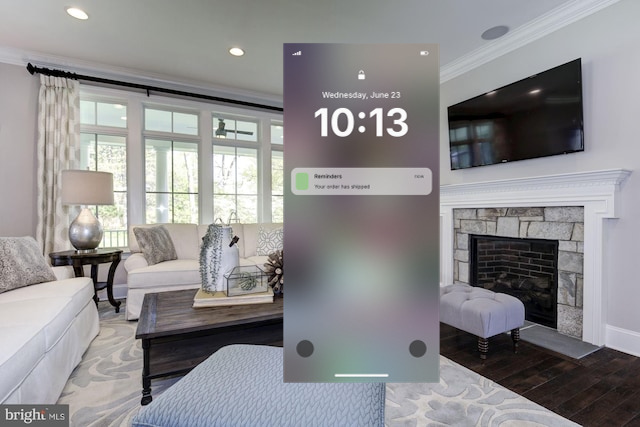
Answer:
10,13
